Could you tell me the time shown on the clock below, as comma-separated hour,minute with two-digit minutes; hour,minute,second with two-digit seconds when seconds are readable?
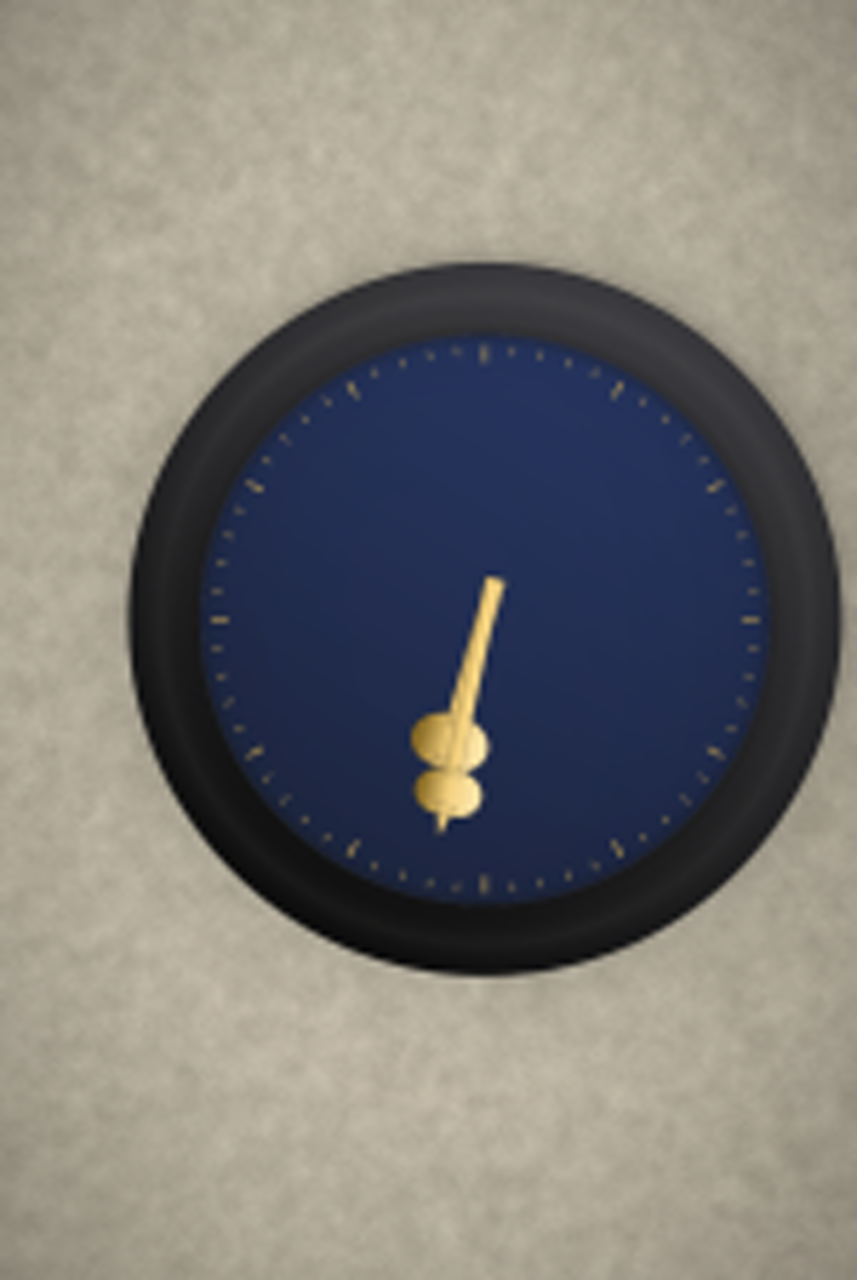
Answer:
6,32
